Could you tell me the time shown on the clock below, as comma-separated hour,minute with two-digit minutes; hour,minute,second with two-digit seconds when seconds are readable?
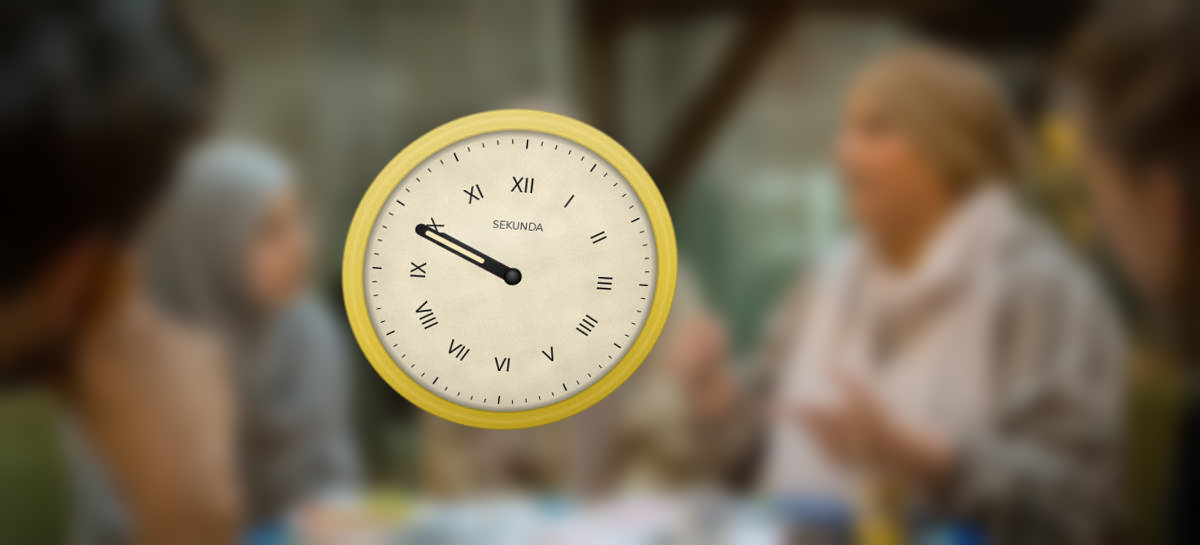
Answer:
9,49
